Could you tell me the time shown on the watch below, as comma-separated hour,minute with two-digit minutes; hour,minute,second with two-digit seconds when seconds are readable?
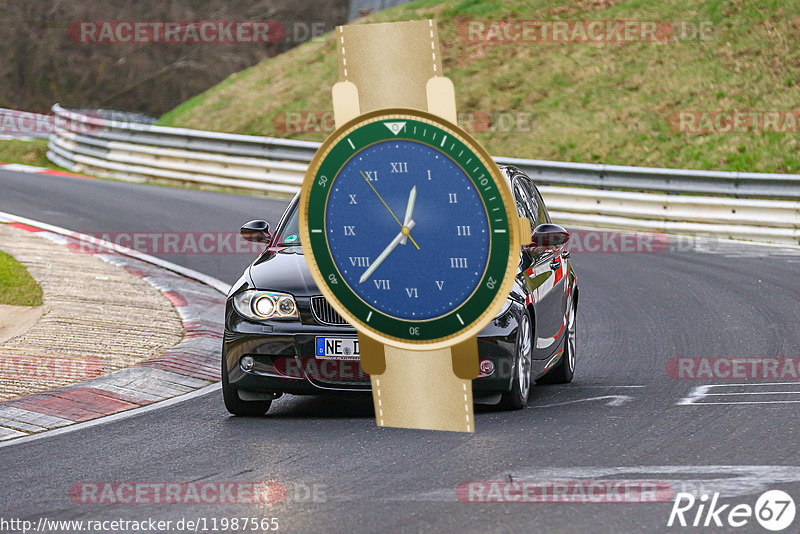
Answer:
12,37,54
